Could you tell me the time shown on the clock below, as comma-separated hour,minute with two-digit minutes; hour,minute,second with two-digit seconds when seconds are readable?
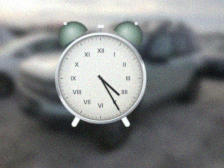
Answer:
4,25
